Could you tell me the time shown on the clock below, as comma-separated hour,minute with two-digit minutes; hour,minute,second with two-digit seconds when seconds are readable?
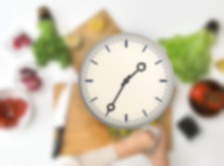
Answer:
1,35
